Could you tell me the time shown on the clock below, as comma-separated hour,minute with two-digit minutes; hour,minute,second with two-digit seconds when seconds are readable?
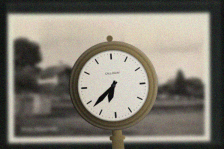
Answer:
6,38
